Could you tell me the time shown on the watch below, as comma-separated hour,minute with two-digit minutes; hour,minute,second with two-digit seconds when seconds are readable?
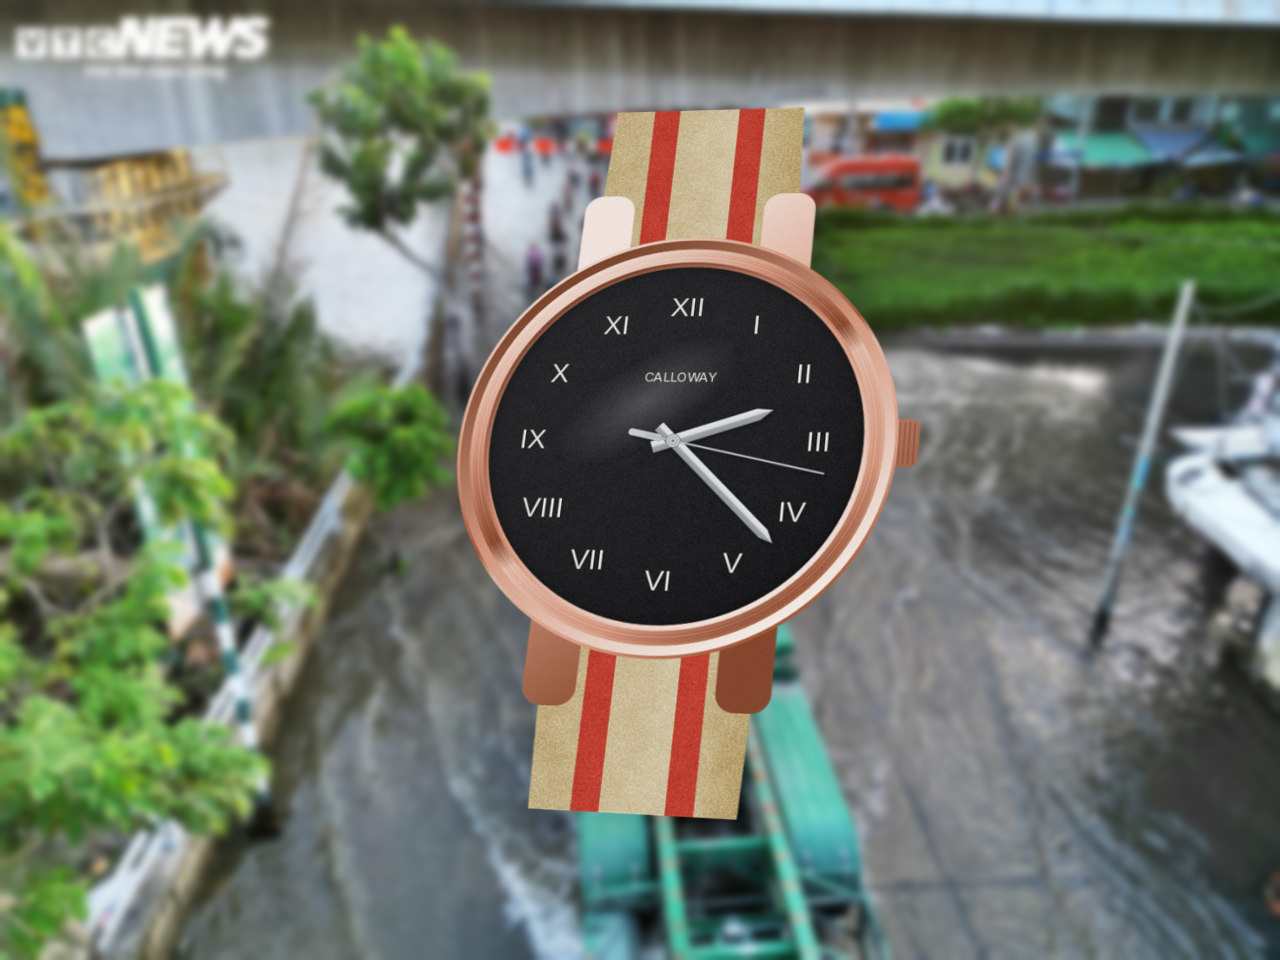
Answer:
2,22,17
